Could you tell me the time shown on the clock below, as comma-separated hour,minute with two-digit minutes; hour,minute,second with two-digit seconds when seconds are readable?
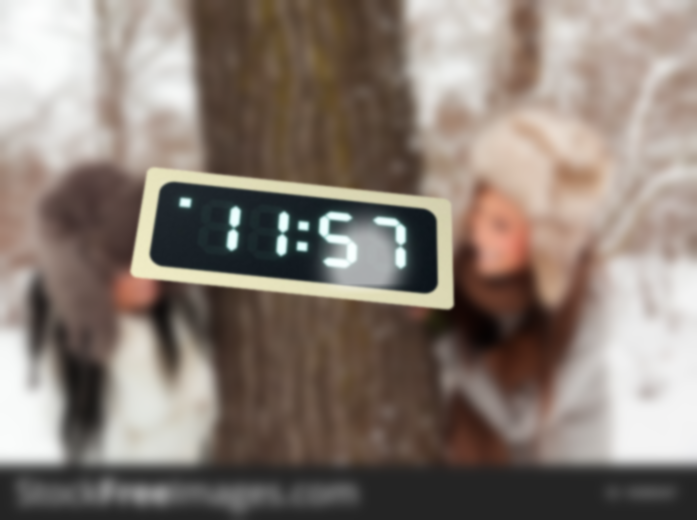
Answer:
11,57
